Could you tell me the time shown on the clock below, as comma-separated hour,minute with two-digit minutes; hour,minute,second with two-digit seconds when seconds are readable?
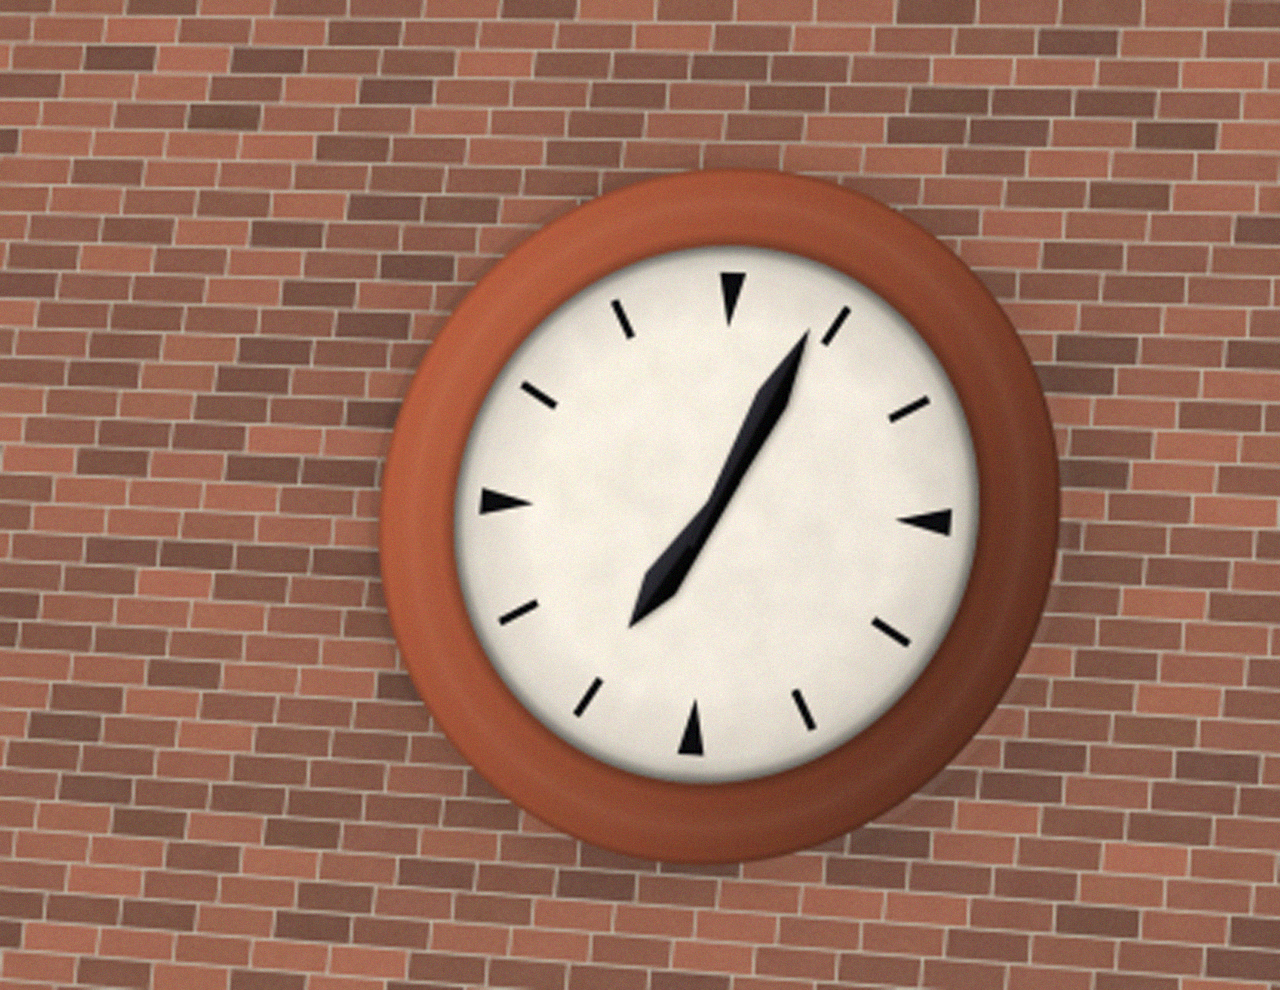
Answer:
7,04
